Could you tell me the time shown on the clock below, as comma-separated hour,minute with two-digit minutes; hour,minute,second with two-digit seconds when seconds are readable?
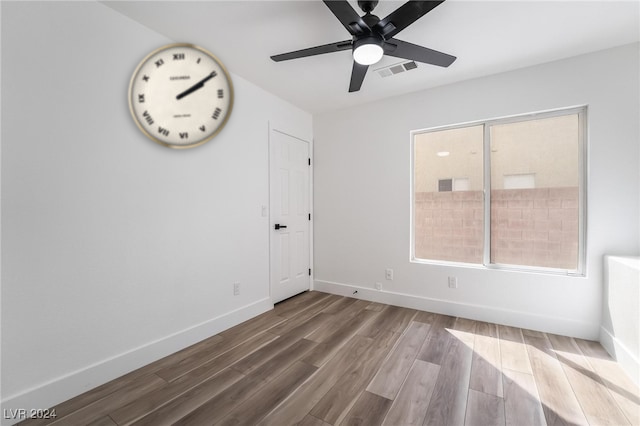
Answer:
2,10
